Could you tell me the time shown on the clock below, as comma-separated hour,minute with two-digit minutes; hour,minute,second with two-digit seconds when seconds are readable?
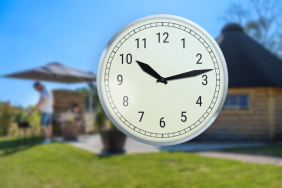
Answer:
10,13
